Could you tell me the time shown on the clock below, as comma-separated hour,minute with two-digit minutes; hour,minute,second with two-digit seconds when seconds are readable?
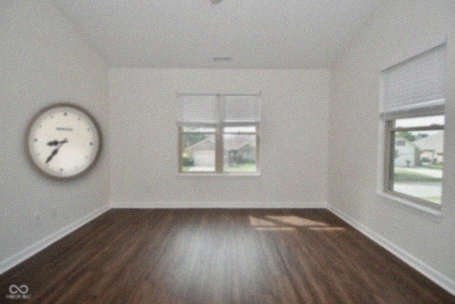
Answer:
8,36
